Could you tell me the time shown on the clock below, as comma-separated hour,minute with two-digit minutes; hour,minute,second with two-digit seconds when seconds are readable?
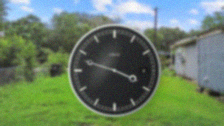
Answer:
3,48
